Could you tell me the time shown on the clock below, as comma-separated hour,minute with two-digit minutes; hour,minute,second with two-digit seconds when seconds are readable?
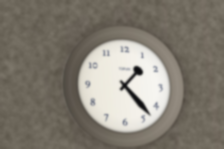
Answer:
1,23
